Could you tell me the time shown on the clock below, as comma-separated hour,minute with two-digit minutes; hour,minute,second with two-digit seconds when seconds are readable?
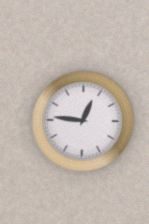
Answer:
12,46
